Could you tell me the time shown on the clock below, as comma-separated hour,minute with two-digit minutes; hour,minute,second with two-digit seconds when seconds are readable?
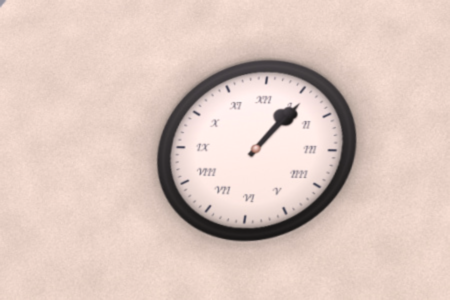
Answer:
1,06
